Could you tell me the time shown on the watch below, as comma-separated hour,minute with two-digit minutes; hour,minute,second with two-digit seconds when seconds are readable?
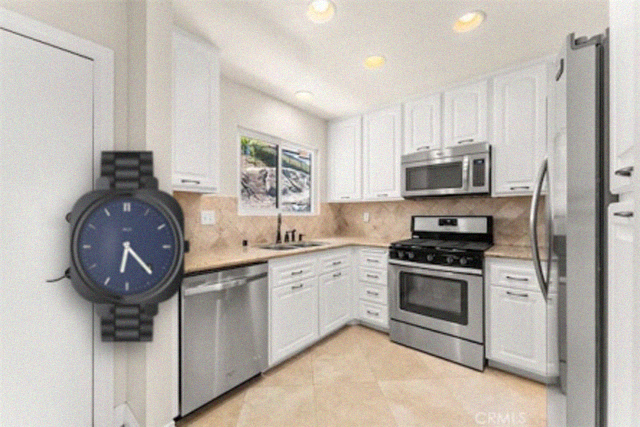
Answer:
6,23
